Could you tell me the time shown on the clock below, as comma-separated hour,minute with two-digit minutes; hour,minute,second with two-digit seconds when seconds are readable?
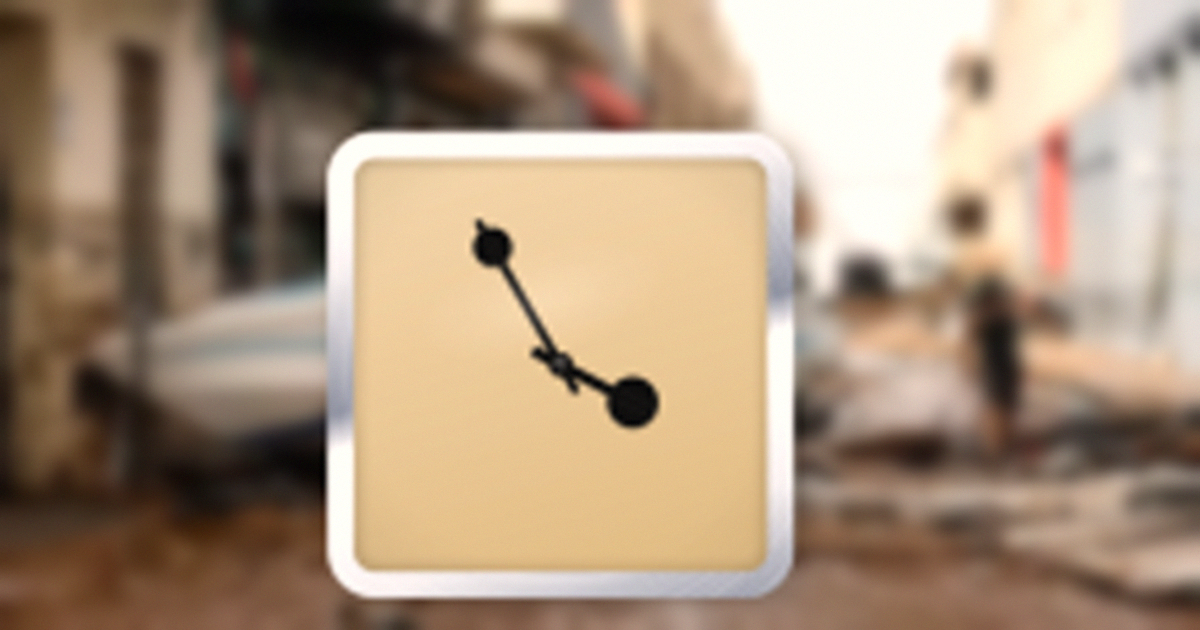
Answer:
3,55
